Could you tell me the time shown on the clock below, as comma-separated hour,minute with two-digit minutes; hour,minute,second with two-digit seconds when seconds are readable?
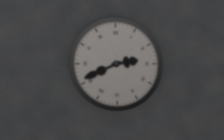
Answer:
2,41
